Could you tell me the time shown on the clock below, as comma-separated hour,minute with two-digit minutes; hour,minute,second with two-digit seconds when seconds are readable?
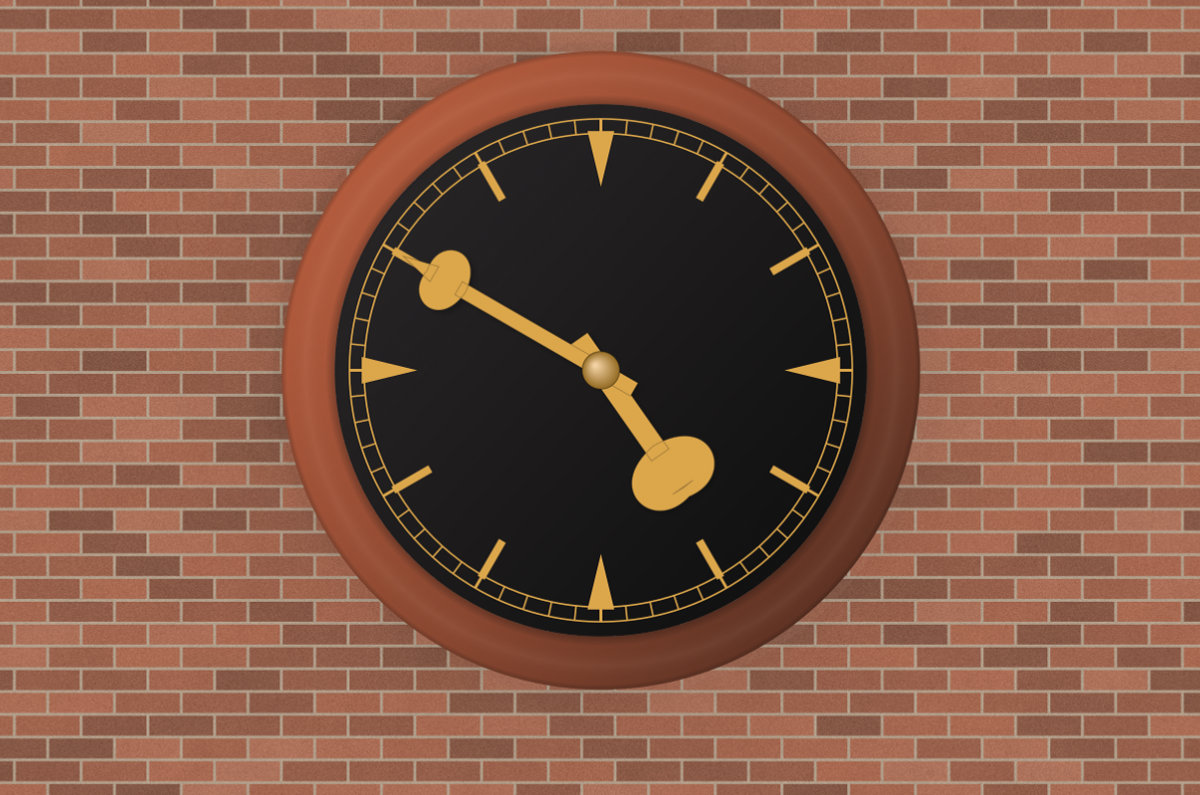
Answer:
4,50
